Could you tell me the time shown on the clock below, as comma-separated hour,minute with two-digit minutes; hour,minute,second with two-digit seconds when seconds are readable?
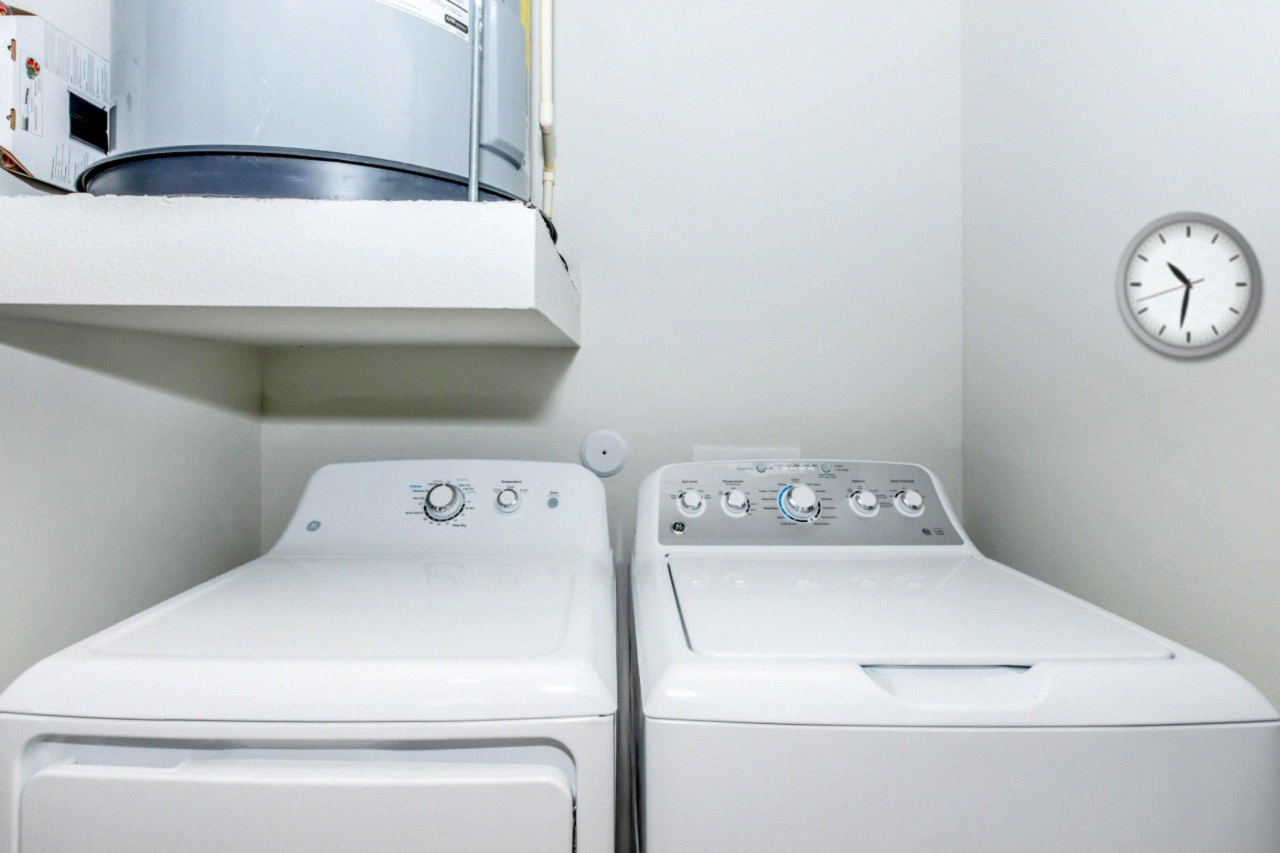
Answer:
10,31,42
